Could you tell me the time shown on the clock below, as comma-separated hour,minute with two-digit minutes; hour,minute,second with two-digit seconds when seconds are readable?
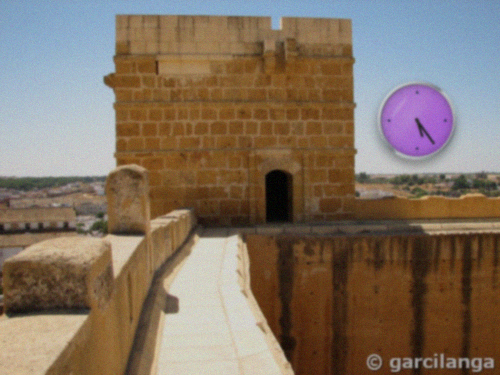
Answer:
5,24
